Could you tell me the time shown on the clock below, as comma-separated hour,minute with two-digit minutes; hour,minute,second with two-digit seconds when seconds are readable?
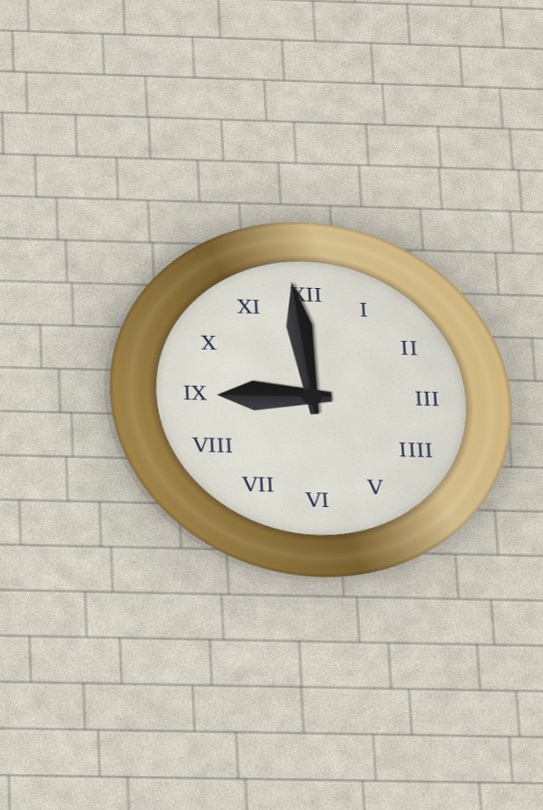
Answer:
8,59
